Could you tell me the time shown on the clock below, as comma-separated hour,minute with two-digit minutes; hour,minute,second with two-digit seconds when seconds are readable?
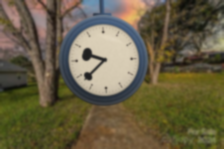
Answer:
9,38
